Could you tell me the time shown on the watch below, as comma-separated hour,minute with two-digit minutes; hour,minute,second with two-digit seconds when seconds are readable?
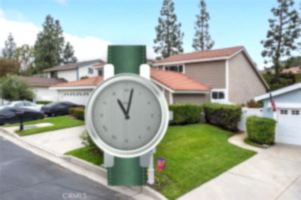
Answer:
11,02
